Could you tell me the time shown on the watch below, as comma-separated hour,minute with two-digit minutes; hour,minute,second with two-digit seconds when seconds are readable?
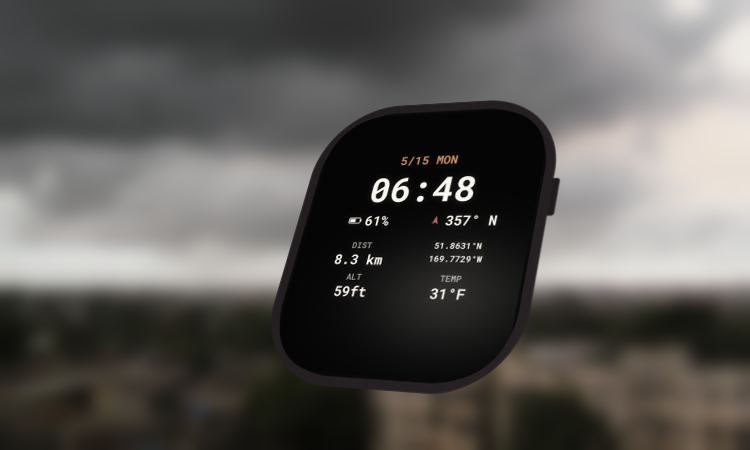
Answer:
6,48
